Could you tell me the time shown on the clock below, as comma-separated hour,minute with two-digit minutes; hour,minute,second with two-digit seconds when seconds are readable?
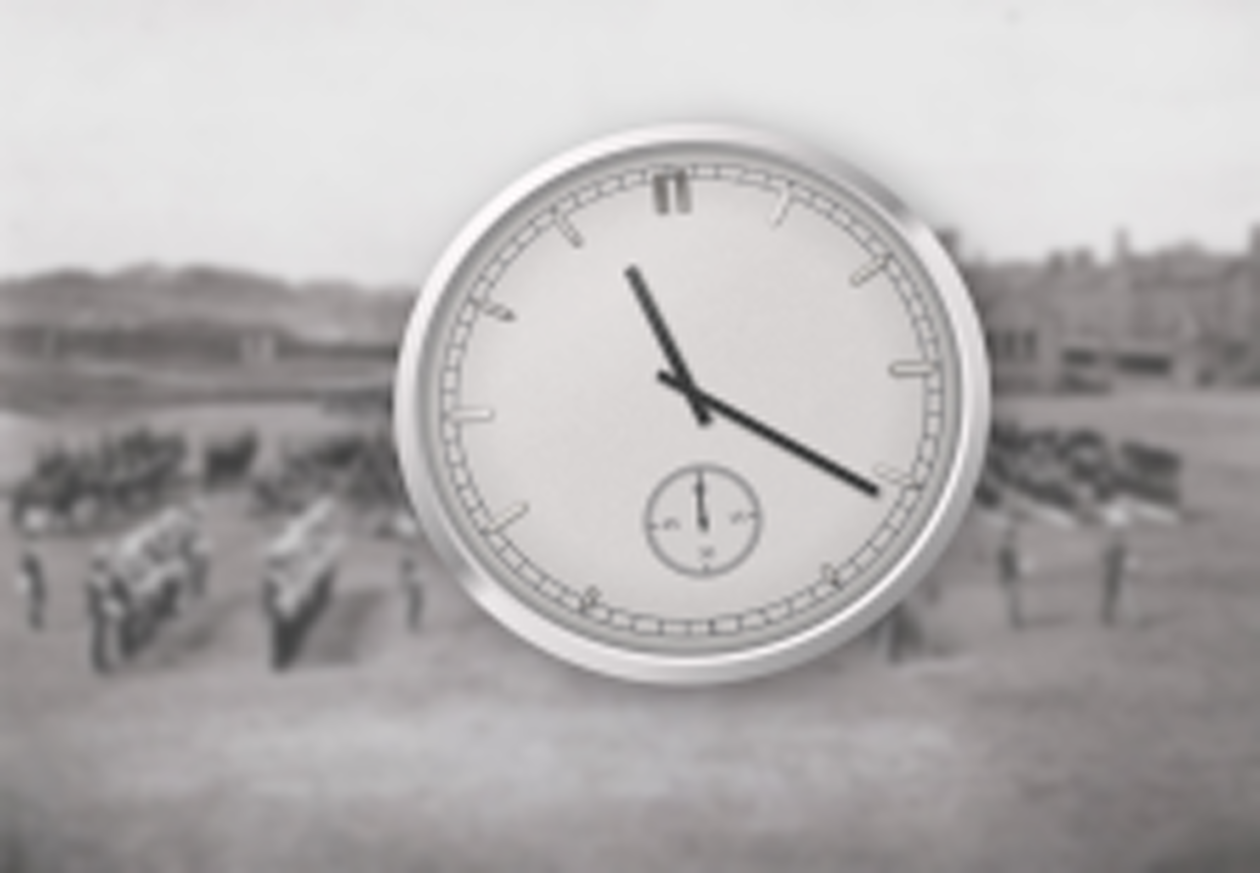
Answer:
11,21
